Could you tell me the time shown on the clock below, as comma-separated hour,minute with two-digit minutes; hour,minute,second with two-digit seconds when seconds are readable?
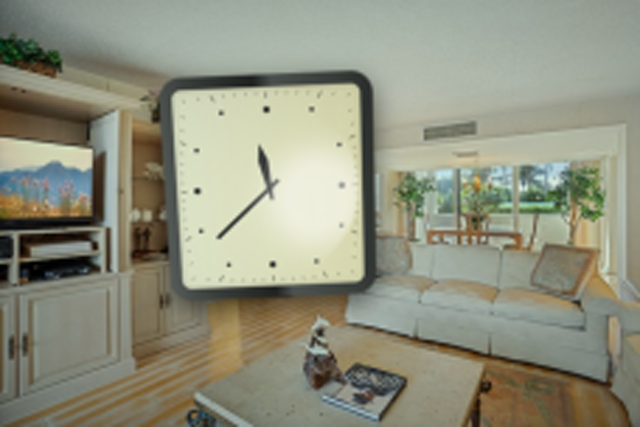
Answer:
11,38
